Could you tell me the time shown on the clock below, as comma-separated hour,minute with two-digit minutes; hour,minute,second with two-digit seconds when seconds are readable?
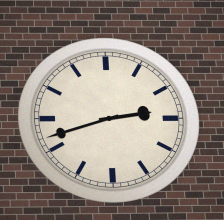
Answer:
2,42
